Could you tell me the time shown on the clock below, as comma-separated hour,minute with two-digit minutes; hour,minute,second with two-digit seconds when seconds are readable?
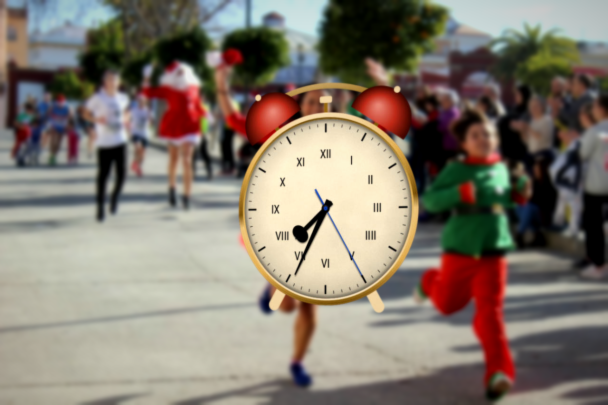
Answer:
7,34,25
